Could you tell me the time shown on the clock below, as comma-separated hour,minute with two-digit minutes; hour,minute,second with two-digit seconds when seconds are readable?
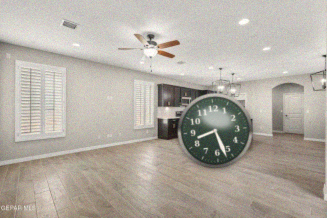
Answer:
8,27
